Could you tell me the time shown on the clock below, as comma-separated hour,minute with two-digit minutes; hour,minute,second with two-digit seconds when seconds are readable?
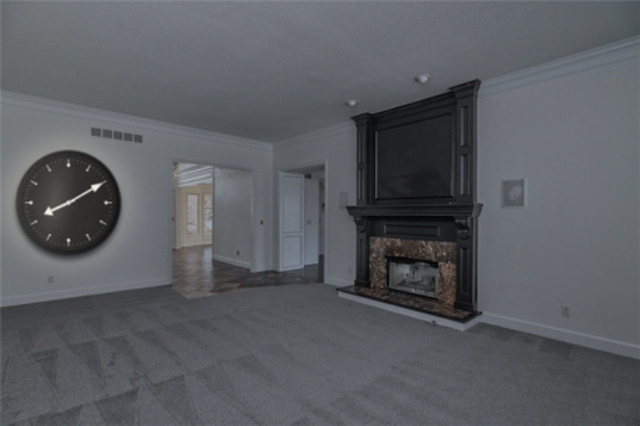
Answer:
8,10
